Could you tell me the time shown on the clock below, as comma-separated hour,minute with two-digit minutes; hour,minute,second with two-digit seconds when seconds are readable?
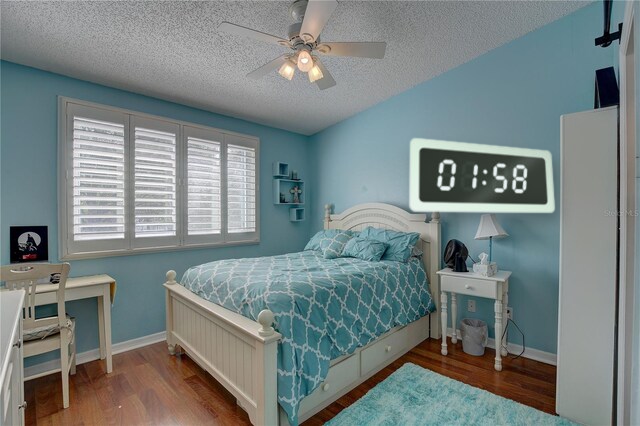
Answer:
1,58
